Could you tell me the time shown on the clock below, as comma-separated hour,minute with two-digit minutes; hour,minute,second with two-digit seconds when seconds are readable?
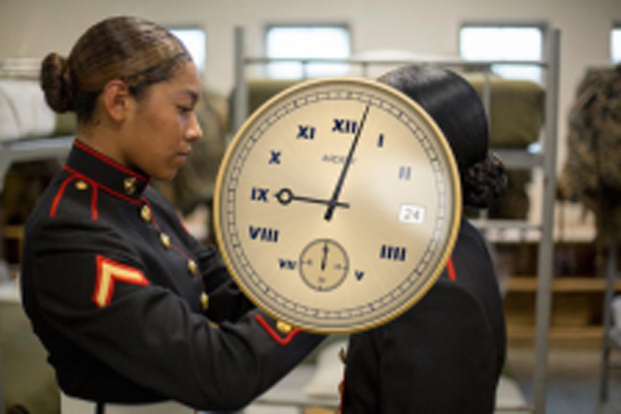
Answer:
9,02
